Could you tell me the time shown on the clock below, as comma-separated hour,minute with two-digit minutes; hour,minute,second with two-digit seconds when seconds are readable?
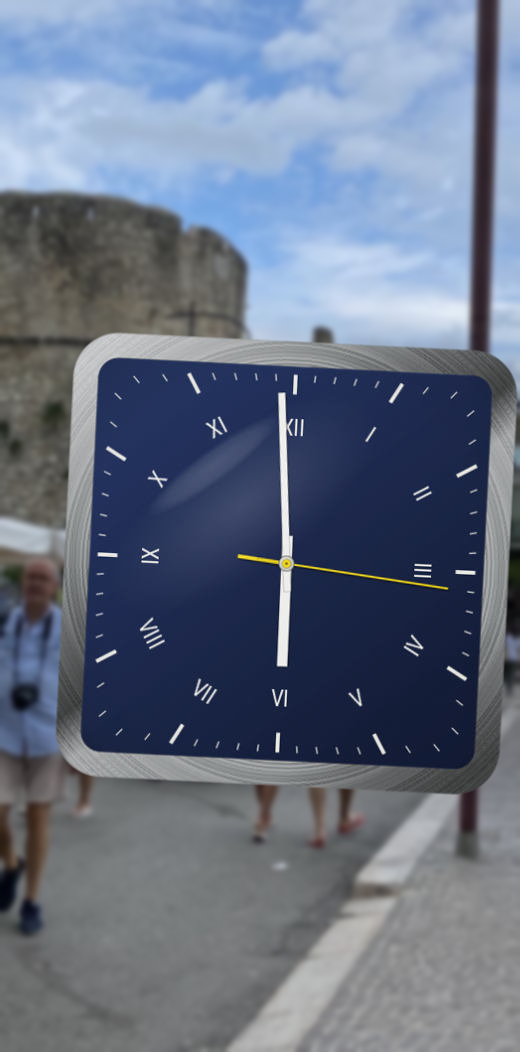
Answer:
5,59,16
